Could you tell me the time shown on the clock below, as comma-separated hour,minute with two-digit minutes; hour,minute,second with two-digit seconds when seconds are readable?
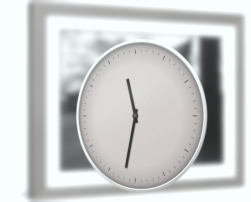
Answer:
11,32
